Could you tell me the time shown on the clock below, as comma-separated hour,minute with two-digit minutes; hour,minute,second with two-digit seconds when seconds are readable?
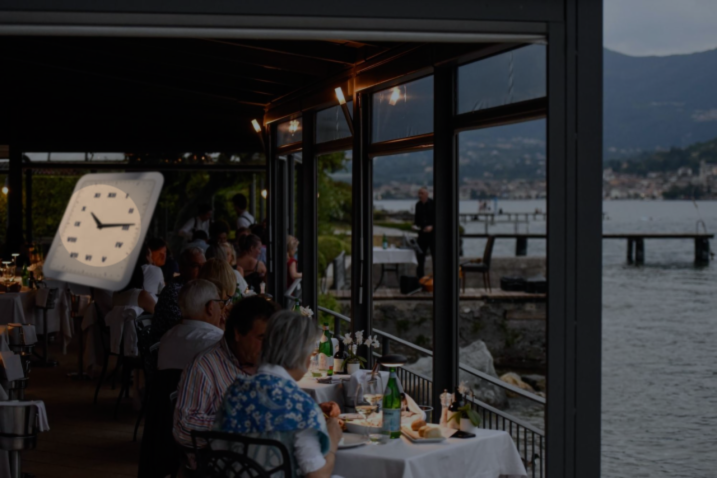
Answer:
10,14
